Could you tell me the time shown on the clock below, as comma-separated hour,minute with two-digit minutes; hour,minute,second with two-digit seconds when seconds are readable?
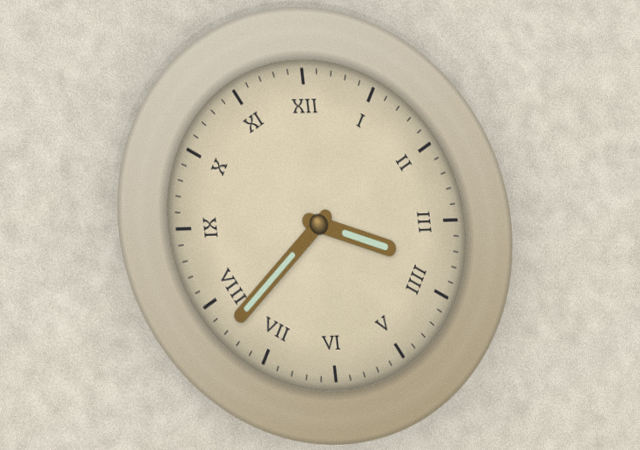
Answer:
3,38
